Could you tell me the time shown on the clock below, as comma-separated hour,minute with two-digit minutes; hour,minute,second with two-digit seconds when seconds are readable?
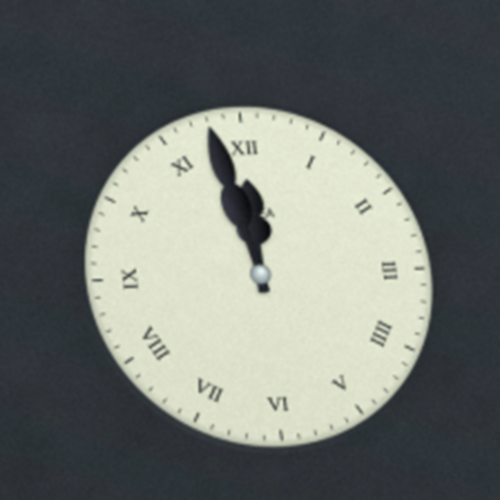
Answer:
11,58
